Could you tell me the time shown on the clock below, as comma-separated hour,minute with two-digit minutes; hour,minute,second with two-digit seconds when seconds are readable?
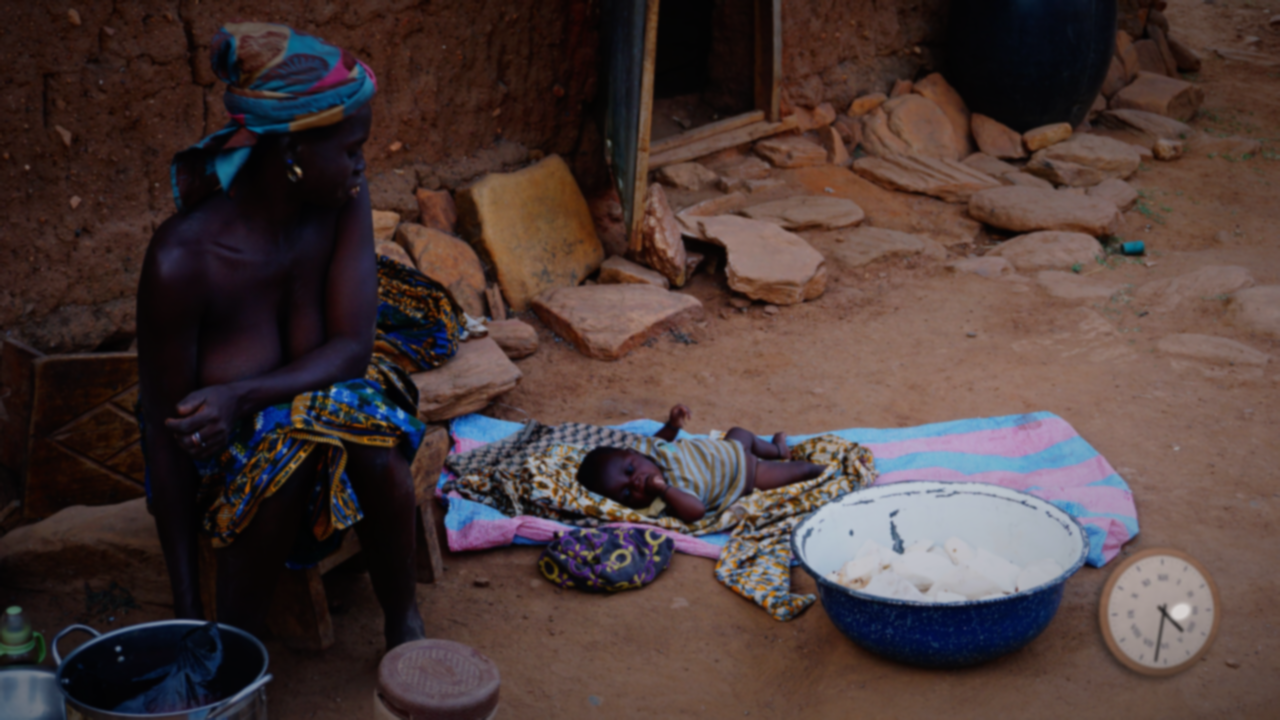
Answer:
4,32
